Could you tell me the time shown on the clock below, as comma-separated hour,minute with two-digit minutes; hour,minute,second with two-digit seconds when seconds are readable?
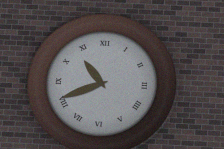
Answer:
10,41
